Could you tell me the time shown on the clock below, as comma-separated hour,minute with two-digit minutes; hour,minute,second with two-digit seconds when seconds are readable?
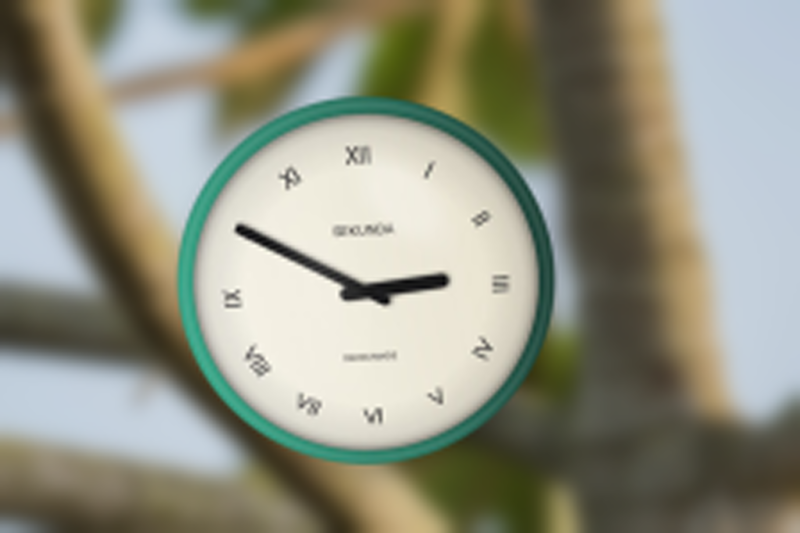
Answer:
2,50
